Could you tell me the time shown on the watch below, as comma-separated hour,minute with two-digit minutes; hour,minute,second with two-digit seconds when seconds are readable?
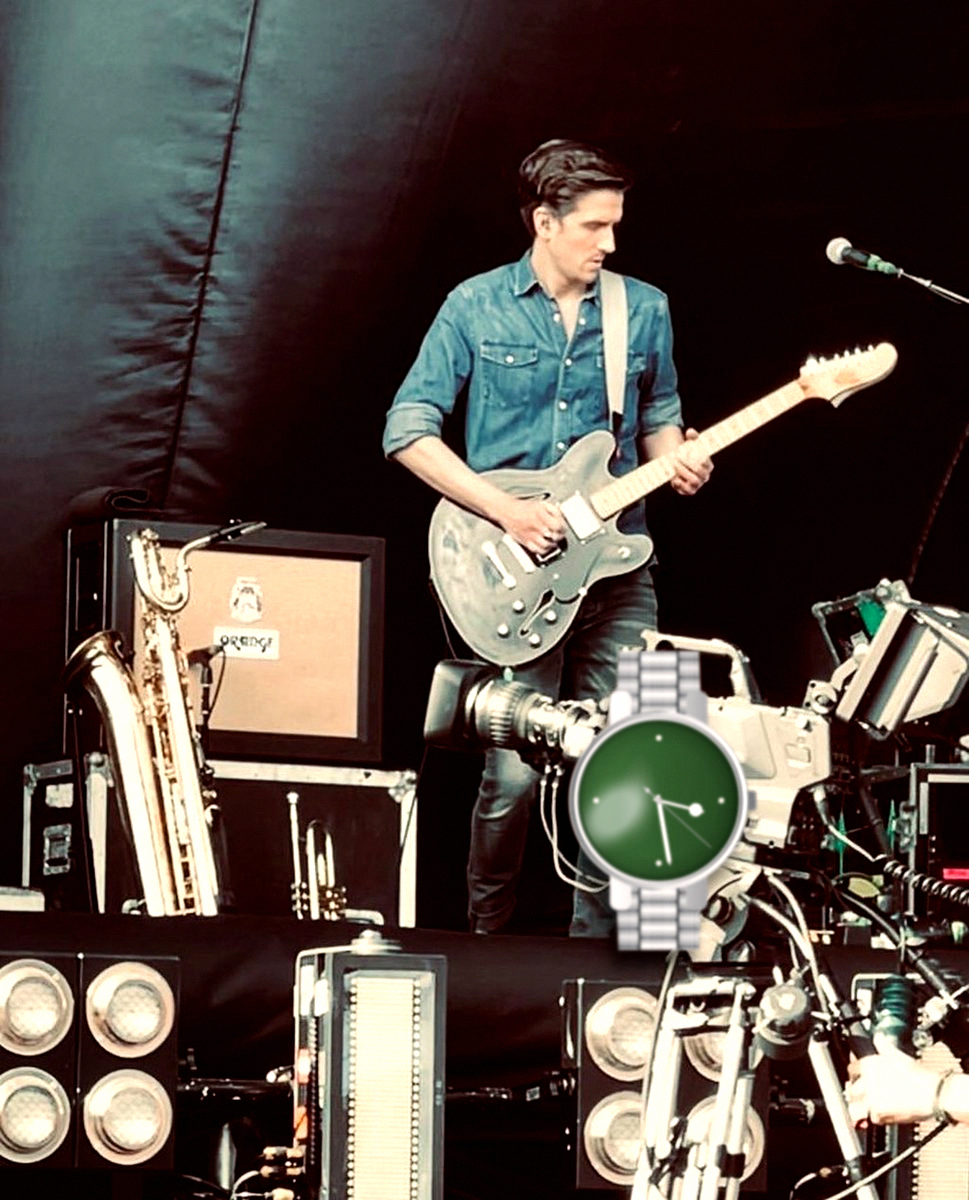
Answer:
3,28,22
